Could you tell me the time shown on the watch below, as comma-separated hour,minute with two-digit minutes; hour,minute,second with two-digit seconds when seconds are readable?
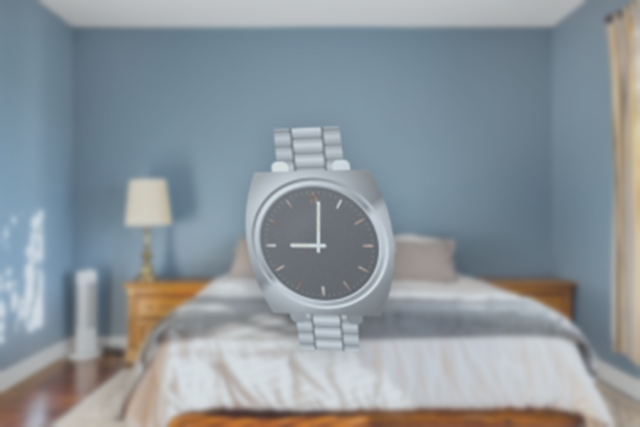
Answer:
9,01
